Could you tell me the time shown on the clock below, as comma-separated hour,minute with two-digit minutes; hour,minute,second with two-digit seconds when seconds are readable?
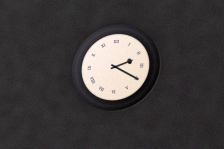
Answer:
2,20
